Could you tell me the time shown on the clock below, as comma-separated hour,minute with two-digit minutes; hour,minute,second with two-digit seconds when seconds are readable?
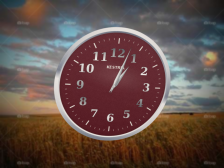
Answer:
1,03
